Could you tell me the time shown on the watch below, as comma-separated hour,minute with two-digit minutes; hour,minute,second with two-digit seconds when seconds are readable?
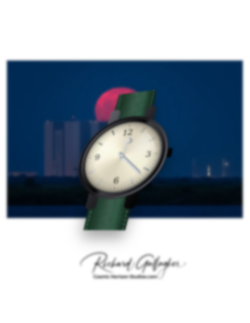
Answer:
12,22
